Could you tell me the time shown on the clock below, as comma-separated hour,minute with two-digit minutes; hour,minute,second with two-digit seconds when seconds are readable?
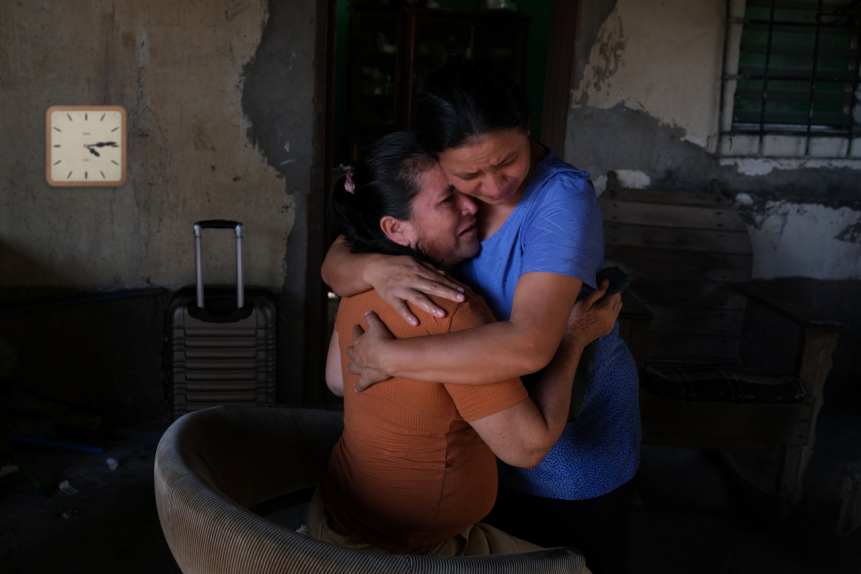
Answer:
4,14
